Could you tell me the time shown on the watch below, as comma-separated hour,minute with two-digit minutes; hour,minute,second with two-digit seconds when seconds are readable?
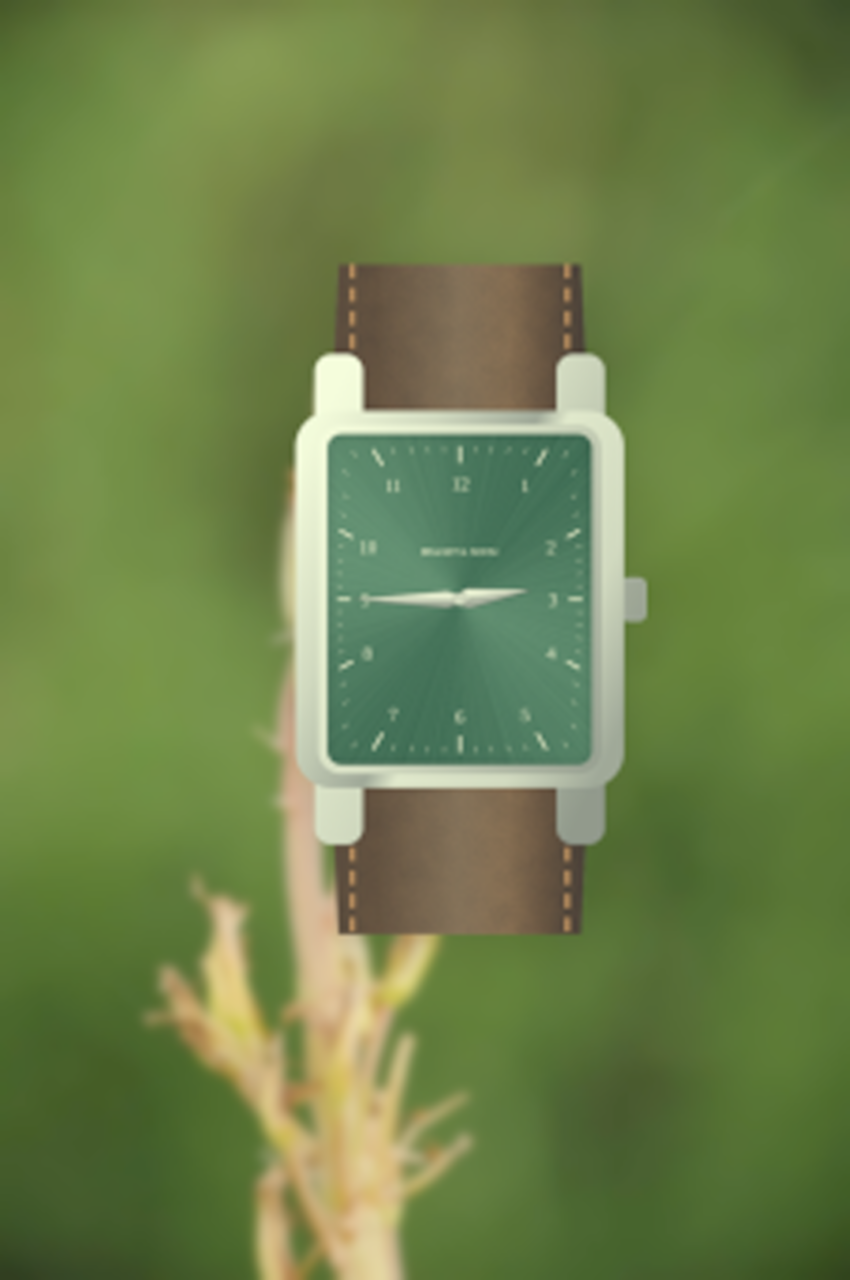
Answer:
2,45
